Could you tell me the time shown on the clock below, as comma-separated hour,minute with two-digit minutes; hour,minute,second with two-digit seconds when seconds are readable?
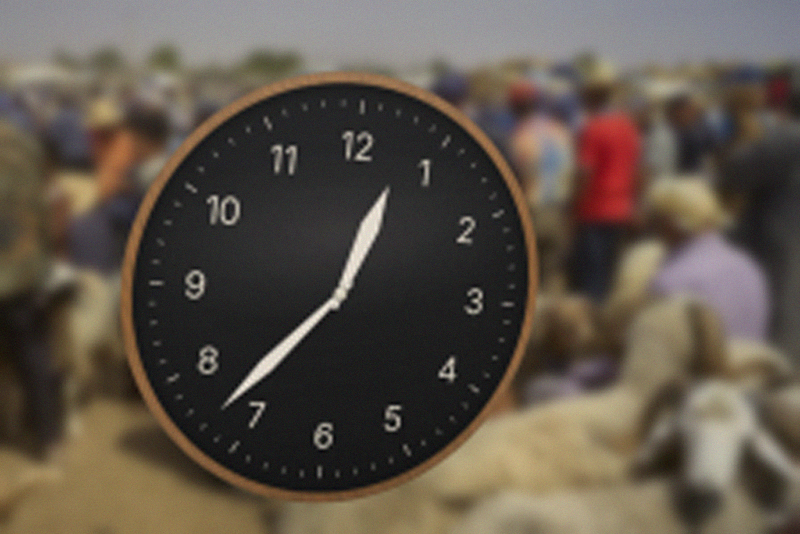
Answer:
12,37
